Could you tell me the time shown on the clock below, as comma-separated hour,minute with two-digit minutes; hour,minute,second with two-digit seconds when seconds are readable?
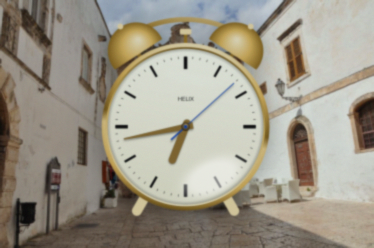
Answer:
6,43,08
